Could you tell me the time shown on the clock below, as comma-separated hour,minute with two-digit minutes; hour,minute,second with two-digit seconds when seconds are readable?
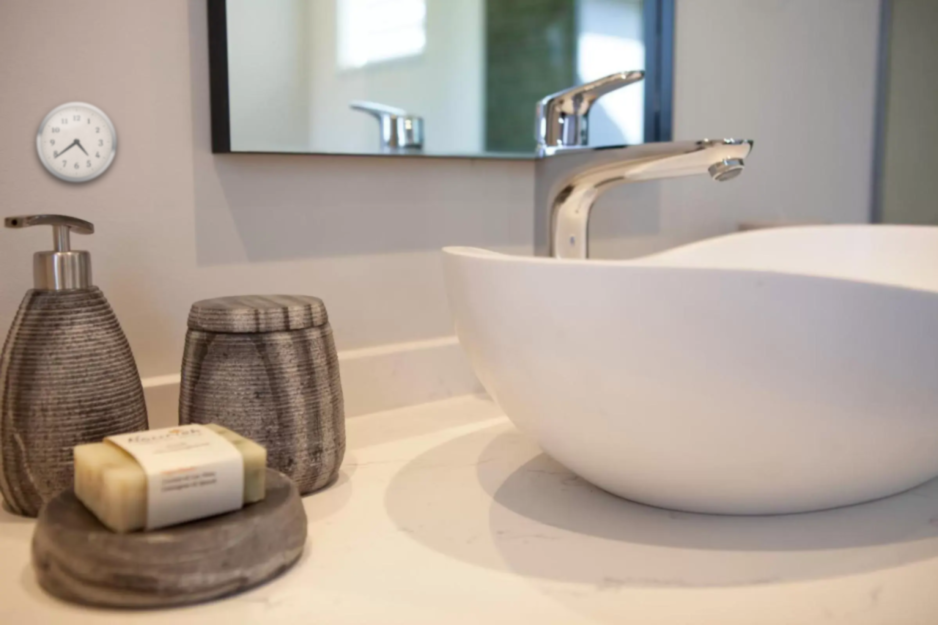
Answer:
4,39
